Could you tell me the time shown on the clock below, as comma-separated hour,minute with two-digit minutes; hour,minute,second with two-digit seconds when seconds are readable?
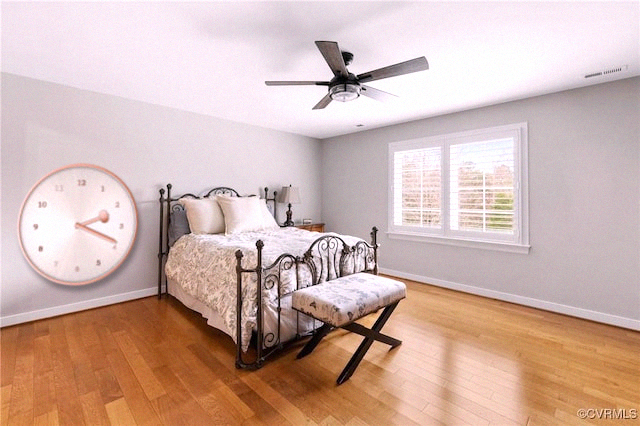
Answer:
2,19
